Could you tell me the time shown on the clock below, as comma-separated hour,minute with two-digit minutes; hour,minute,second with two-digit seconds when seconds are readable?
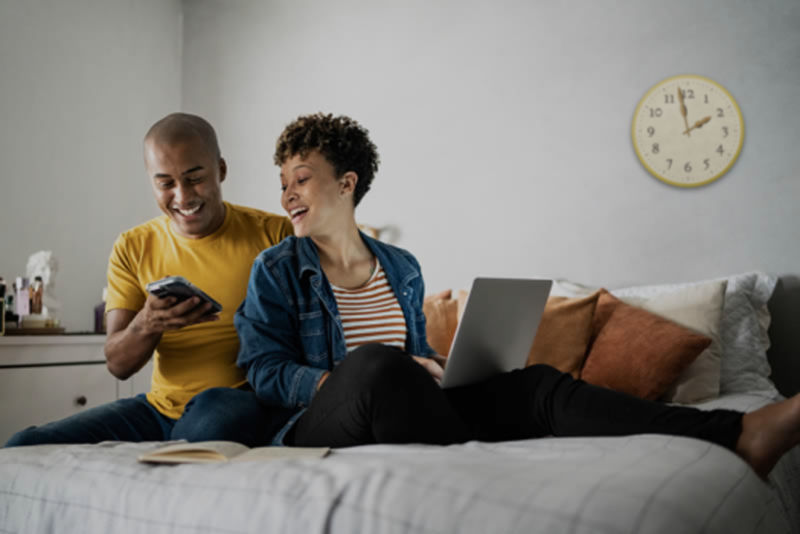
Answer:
1,58
